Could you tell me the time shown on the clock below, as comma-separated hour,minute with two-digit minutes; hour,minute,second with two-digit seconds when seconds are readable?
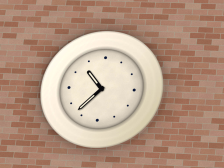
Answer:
10,37
